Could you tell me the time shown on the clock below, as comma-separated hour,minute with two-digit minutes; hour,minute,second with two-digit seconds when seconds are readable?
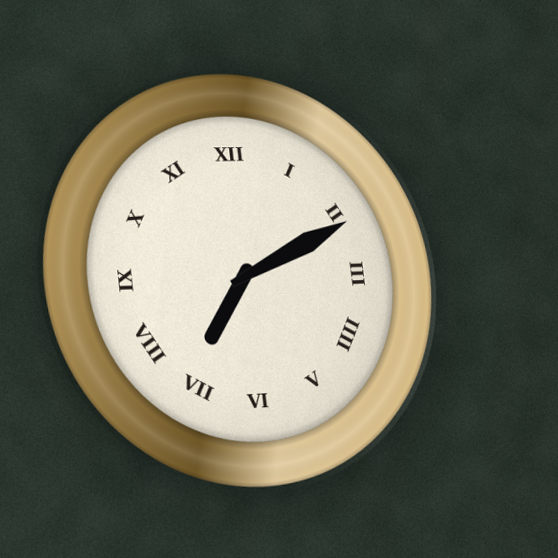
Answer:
7,11
